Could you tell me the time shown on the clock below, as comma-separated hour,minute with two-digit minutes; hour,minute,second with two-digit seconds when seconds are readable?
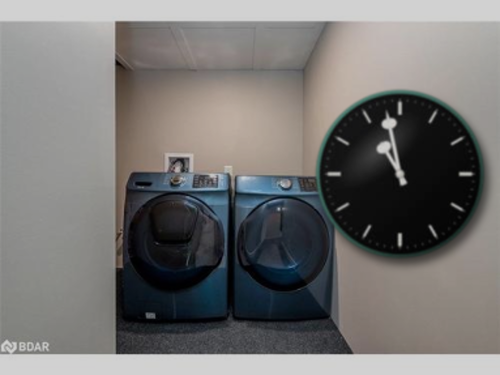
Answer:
10,58
